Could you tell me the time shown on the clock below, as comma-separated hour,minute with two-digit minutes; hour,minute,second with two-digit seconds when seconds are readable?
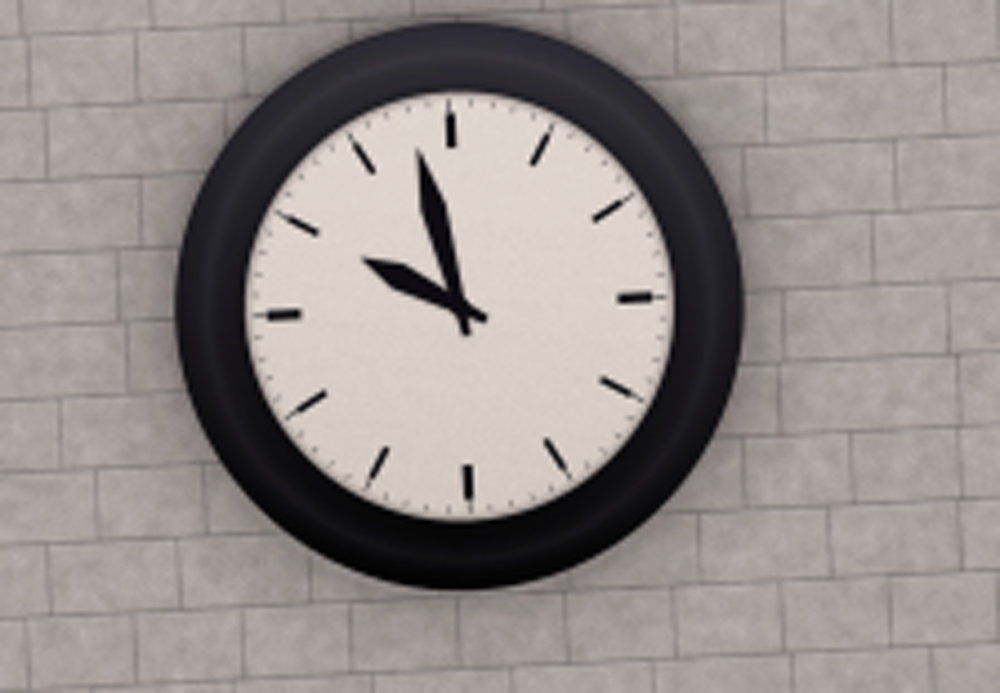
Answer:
9,58
